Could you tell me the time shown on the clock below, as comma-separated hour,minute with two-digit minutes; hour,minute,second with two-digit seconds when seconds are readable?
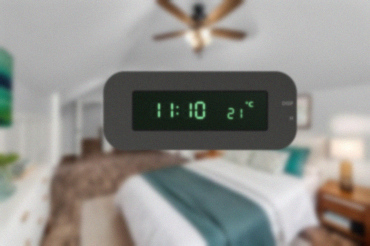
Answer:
11,10
